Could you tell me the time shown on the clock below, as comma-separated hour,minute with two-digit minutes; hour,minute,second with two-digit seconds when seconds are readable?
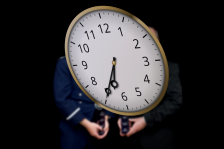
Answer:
6,35
